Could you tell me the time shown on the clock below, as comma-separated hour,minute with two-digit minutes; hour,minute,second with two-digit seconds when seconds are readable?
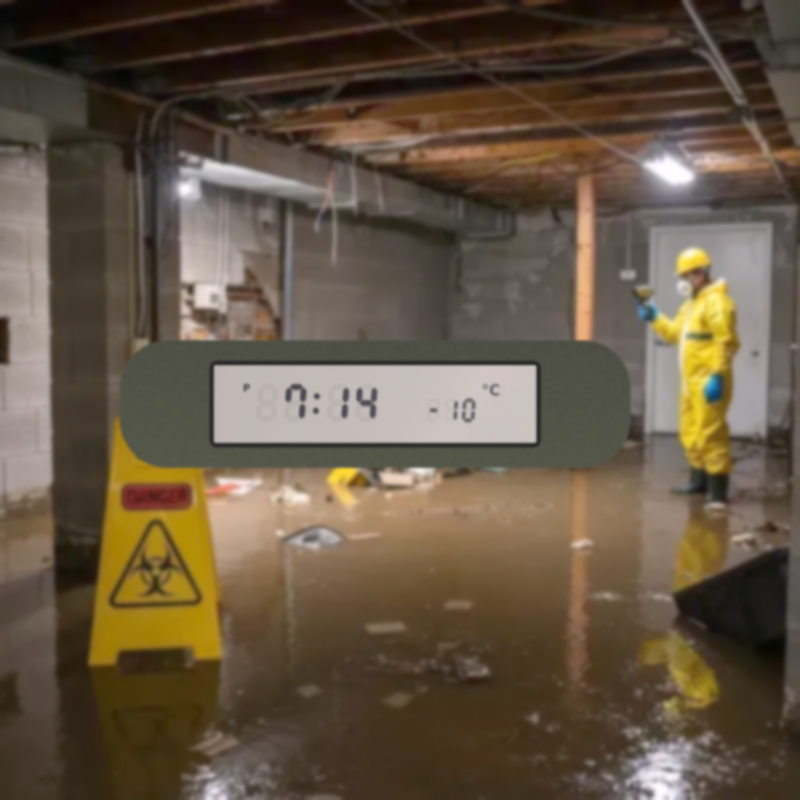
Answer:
7,14
